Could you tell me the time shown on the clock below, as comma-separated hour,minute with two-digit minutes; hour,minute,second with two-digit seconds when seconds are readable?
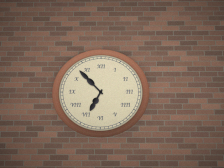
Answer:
6,53
